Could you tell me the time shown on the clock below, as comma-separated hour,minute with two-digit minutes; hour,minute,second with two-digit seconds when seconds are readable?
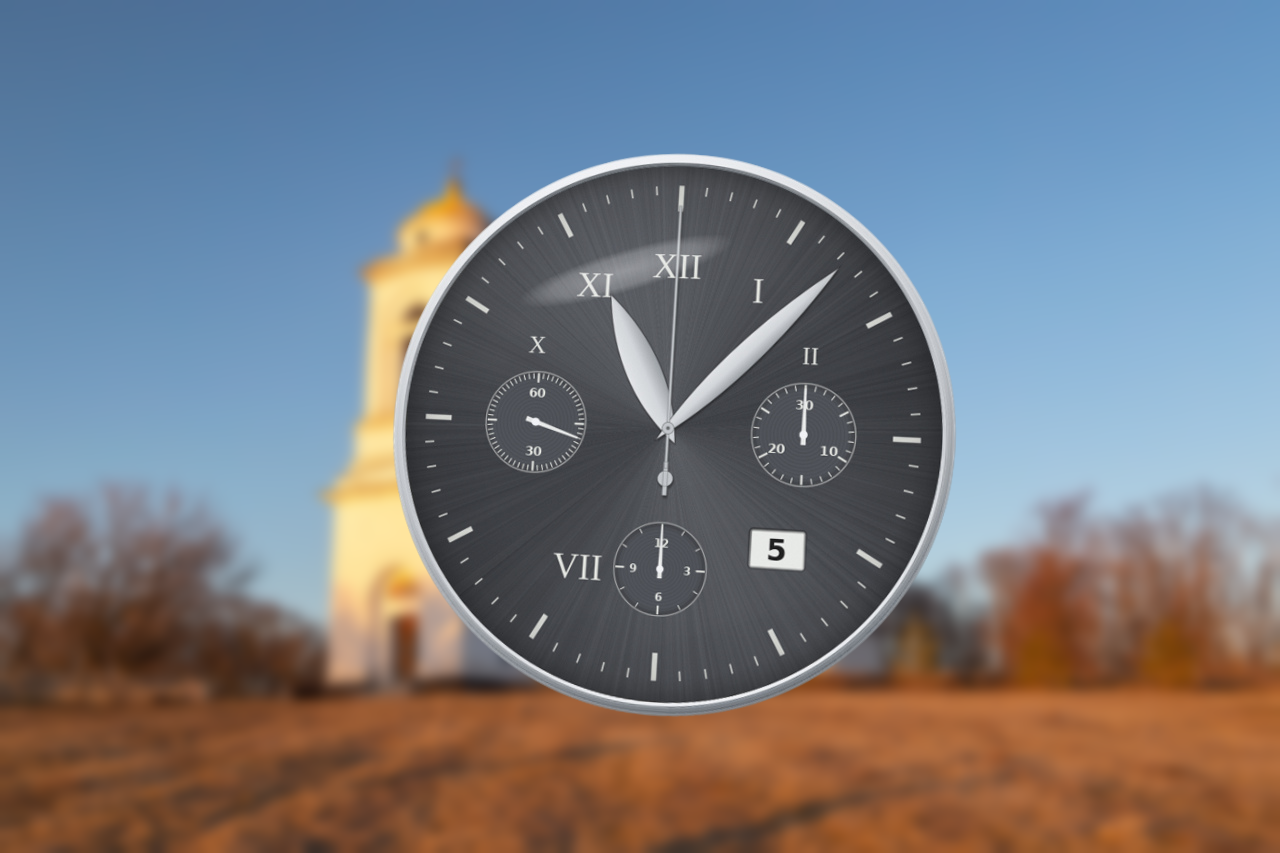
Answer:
11,07,18
